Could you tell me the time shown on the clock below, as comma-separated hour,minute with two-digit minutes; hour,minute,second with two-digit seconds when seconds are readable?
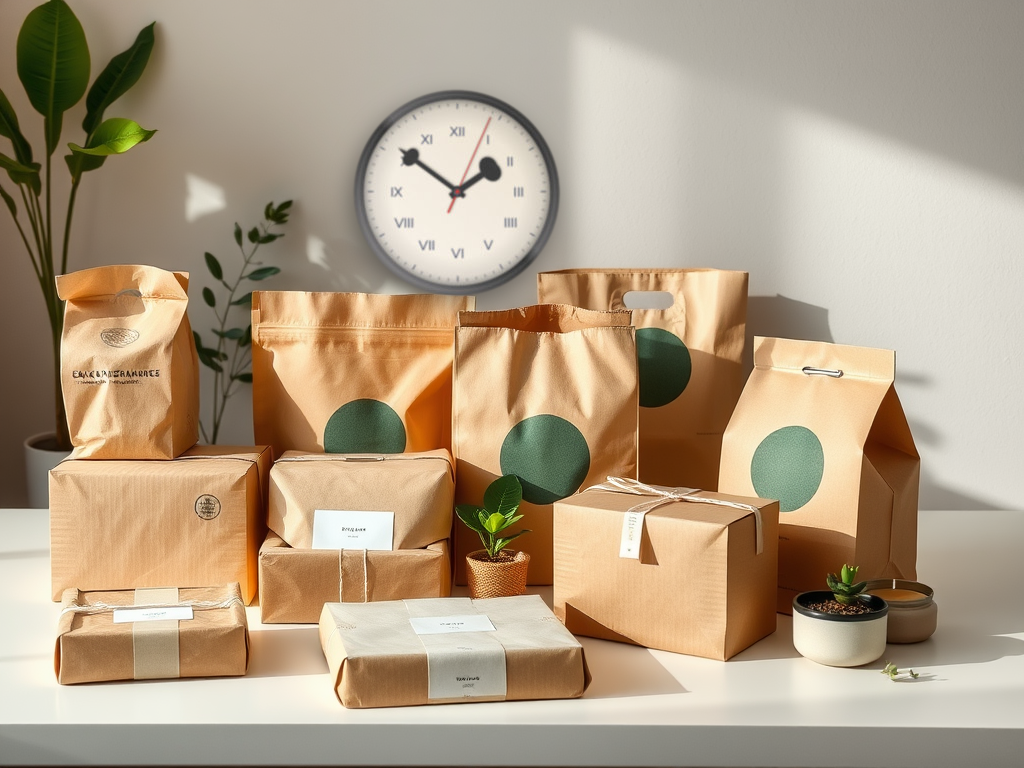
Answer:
1,51,04
